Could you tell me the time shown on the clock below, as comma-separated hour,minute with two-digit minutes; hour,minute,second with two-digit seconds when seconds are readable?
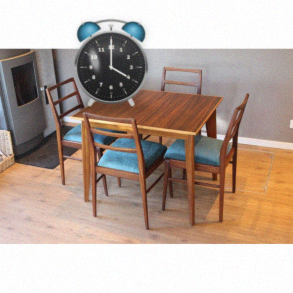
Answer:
4,00
